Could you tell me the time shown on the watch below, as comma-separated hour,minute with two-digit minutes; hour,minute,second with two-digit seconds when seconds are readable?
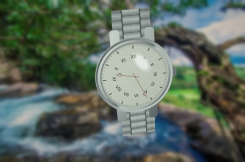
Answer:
9,26
